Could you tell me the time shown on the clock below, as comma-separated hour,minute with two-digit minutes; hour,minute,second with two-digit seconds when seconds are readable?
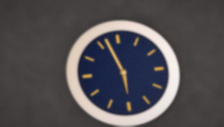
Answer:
5,57
